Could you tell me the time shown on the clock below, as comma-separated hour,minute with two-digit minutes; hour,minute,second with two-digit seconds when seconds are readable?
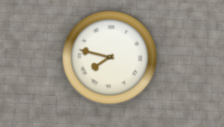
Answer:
7,47
